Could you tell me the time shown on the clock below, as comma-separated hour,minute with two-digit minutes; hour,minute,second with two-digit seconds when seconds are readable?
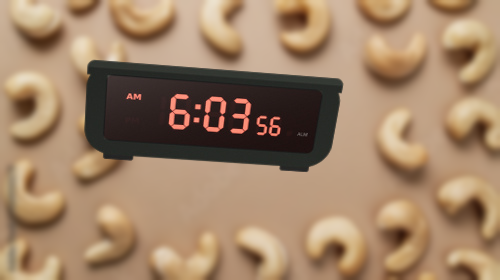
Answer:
6,03,56
